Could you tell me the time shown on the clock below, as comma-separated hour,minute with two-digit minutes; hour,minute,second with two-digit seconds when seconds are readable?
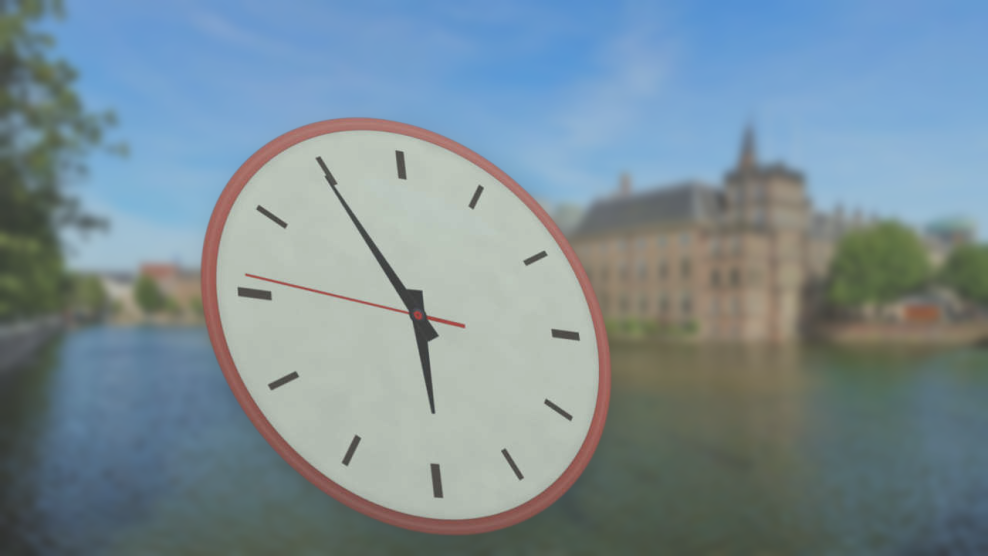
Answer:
5,54,46
